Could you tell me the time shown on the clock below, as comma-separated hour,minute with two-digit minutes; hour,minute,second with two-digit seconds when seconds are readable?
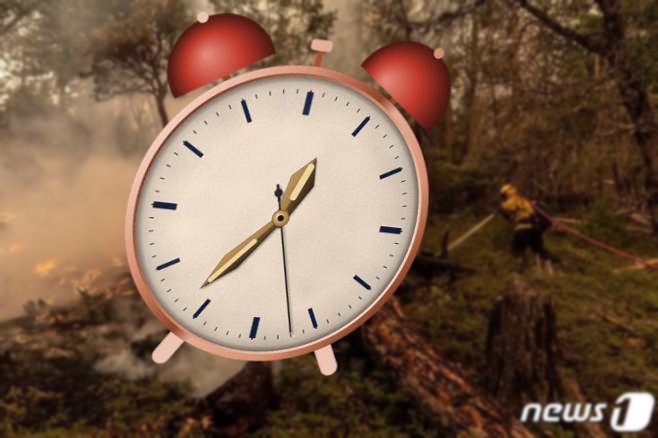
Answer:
12,36,27
